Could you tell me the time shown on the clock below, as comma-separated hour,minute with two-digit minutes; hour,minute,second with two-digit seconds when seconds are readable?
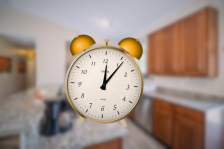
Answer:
12,06
